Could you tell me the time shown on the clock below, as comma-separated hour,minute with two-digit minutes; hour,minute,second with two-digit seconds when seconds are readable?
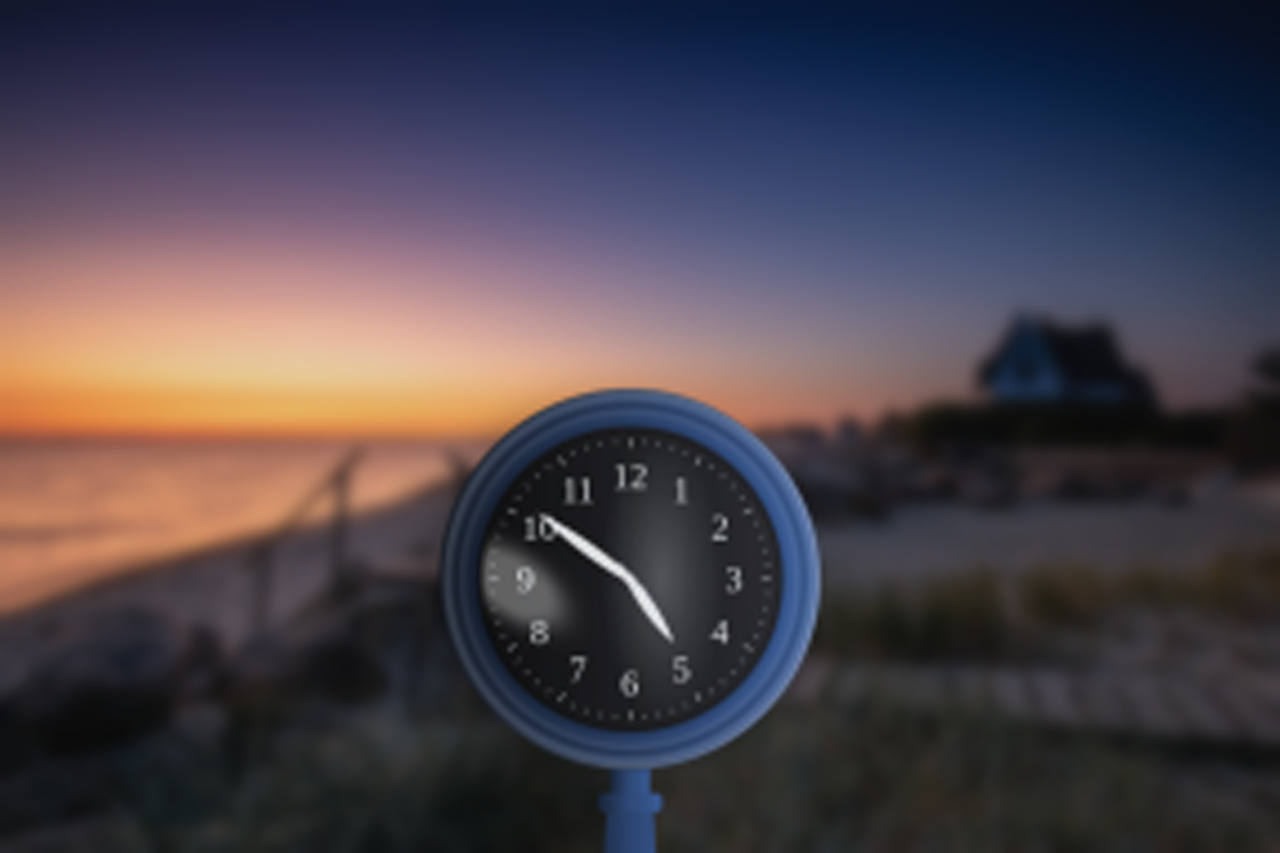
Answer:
4,51
